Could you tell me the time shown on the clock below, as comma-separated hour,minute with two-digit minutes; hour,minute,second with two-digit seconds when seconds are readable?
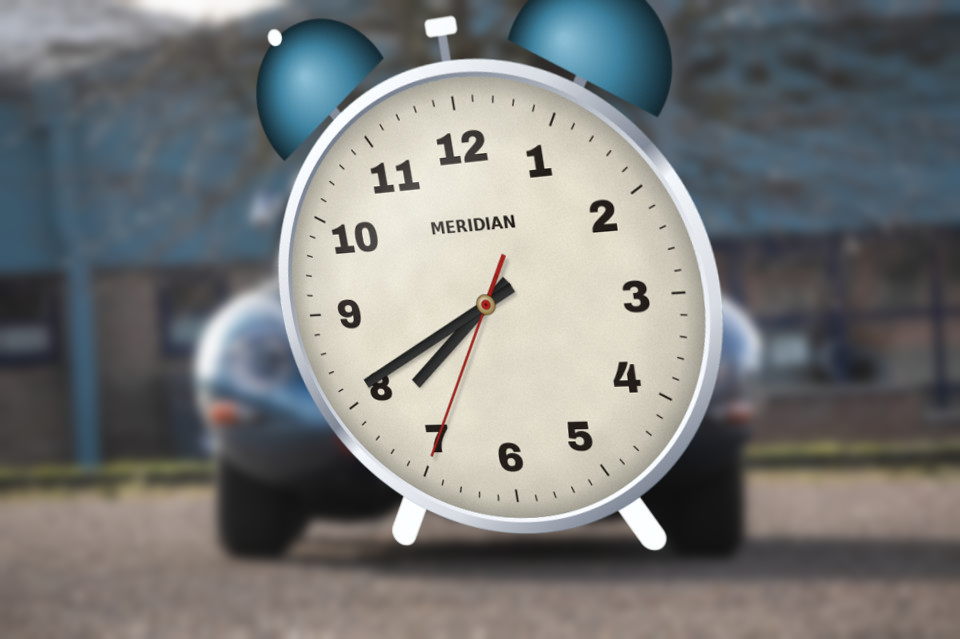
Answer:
7,40,35
